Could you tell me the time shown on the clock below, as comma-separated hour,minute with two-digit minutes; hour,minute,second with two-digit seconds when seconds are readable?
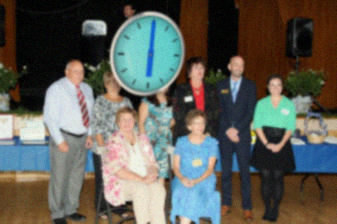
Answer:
6,00
